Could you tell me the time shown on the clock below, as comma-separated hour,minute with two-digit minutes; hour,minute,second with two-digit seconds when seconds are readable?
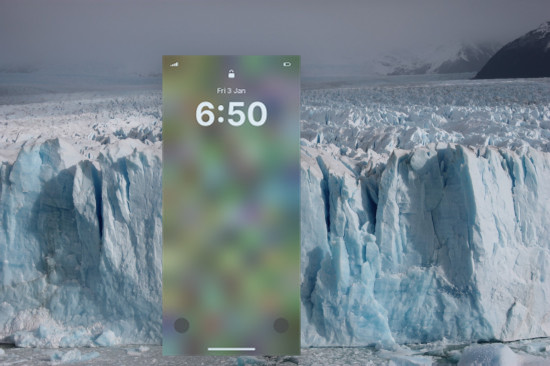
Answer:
6,50
